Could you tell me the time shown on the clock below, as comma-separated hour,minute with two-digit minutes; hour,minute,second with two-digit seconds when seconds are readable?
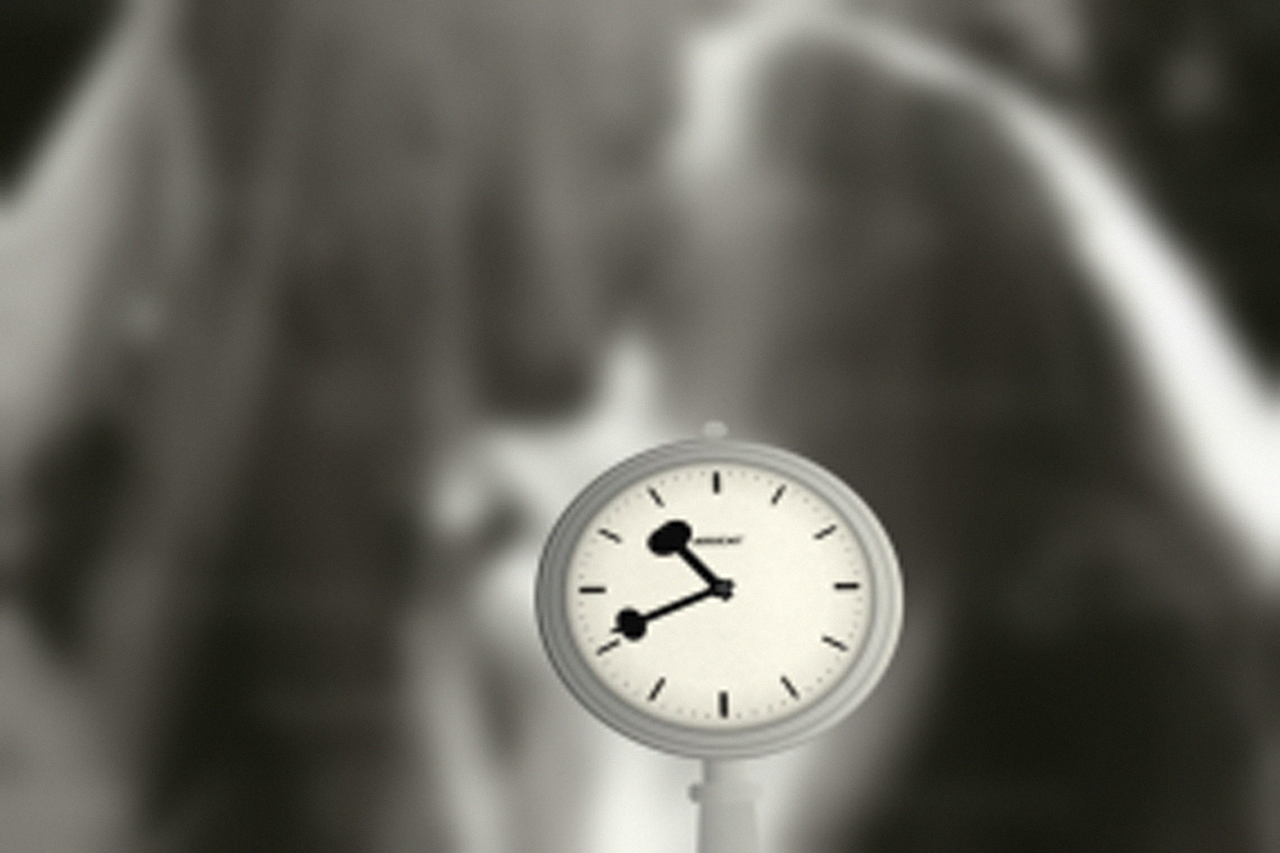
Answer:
10,41
